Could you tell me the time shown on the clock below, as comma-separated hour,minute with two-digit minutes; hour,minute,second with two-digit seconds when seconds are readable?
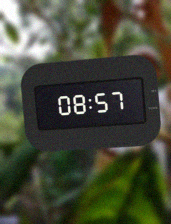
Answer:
8,57
